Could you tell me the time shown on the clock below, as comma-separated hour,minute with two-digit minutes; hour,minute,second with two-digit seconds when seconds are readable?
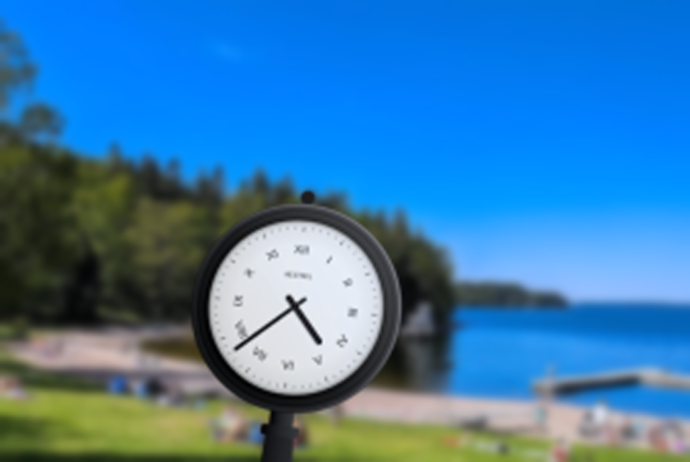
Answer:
4,38
